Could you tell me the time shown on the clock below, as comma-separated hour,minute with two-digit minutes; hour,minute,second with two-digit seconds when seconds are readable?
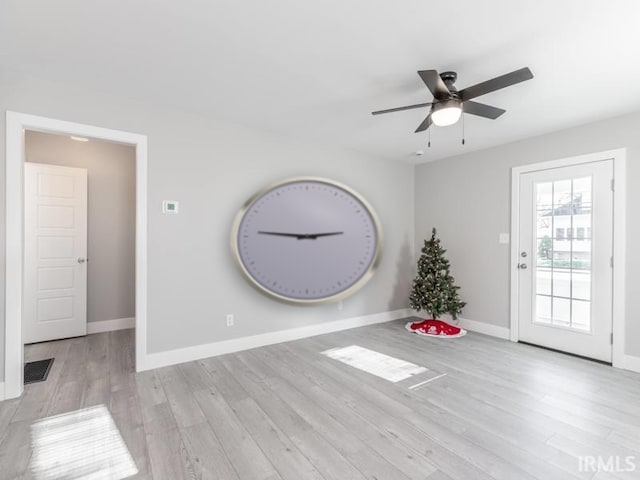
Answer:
2,46
